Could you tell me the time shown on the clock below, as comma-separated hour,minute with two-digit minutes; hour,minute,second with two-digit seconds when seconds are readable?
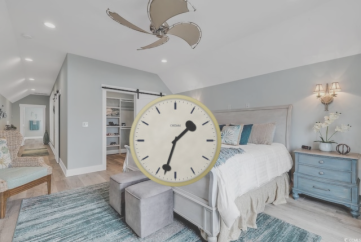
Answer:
1,33
